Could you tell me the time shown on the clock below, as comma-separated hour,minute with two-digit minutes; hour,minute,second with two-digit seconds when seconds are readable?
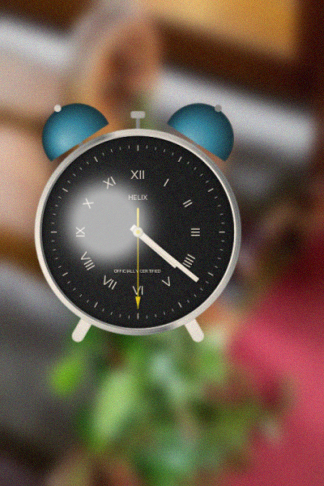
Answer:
4,21,30
